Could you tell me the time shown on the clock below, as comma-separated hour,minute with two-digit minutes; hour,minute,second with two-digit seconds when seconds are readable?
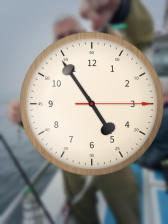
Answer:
4,54,15
